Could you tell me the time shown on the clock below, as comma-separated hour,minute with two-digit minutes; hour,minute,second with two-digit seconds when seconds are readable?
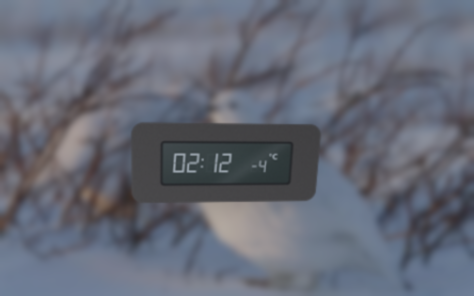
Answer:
2,12
